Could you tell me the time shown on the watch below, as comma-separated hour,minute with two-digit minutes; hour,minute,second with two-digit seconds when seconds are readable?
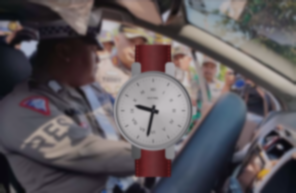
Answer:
9,32
